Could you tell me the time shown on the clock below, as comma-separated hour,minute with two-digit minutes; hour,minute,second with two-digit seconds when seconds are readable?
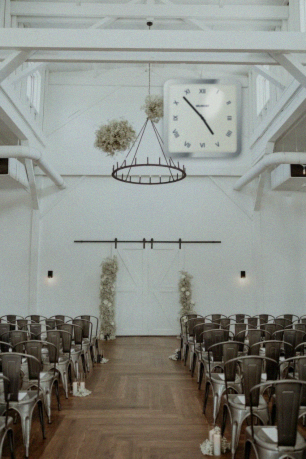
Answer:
4,53
